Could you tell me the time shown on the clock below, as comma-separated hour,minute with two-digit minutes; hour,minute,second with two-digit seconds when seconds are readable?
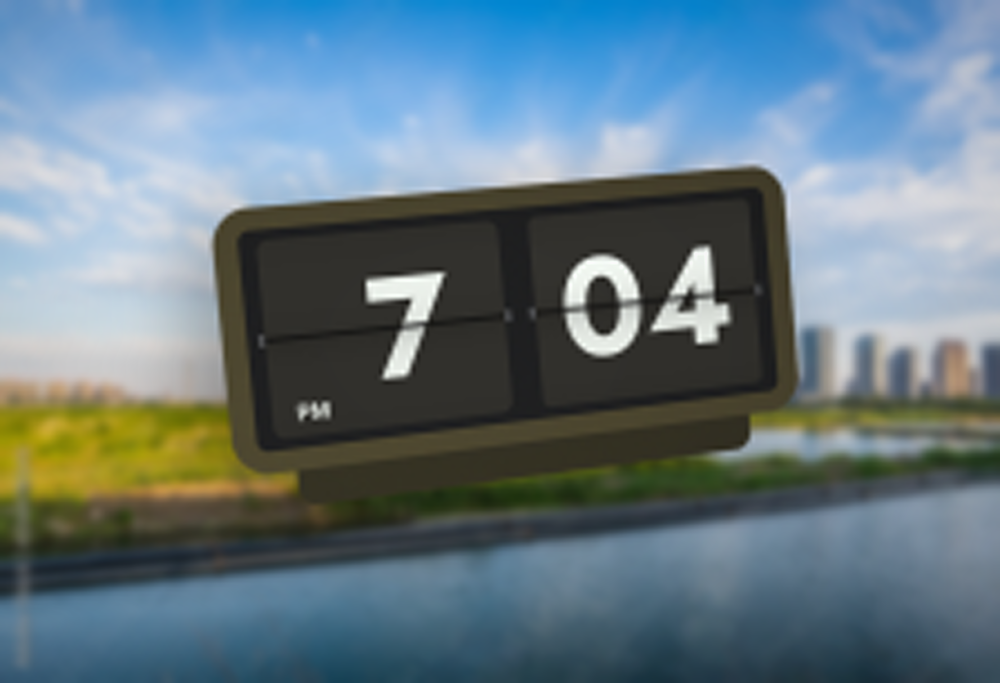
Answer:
7,04
